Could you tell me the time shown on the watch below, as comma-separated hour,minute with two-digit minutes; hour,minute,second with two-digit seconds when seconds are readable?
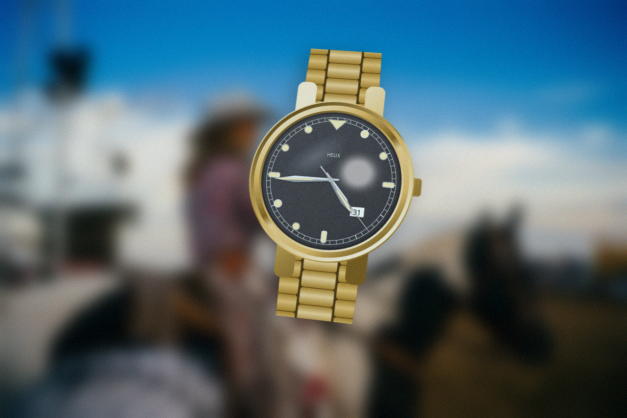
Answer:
4,44,23
